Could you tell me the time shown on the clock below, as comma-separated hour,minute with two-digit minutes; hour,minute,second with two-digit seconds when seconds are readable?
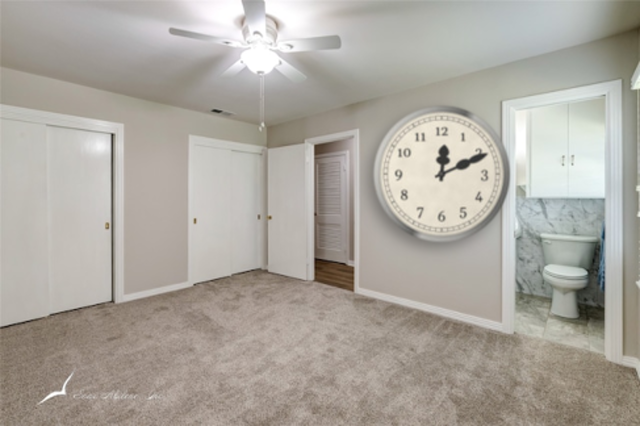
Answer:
12,11
